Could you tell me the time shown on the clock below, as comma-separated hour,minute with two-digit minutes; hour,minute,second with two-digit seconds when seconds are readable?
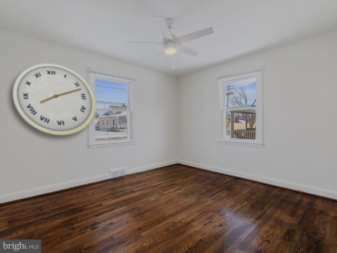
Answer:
8,12
